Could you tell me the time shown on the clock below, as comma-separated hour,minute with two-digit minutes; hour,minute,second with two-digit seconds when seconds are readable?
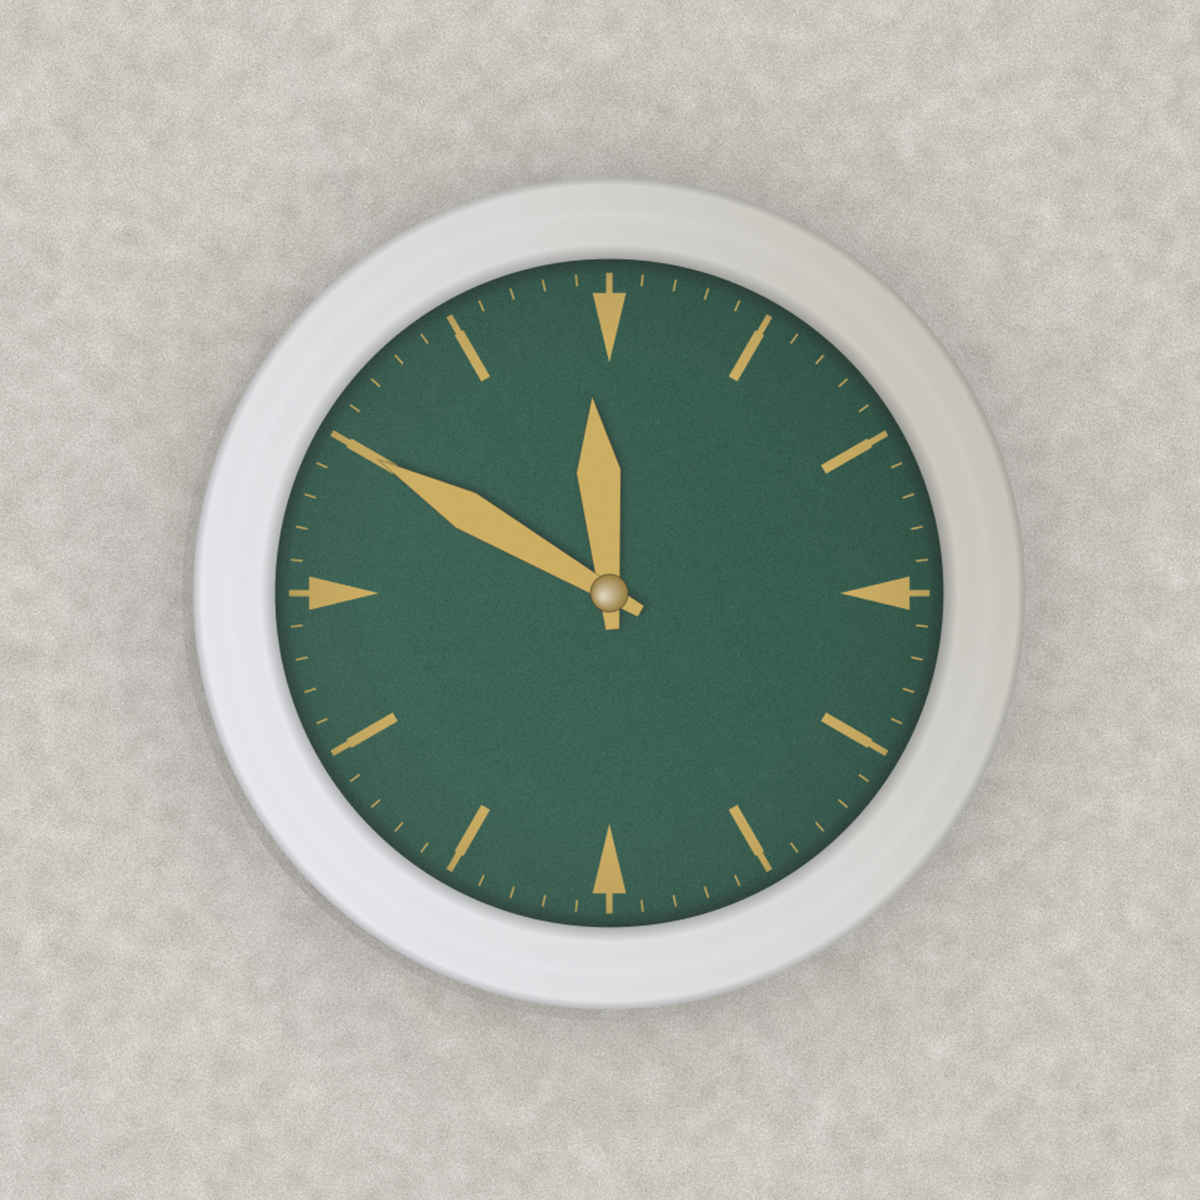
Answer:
11,50
